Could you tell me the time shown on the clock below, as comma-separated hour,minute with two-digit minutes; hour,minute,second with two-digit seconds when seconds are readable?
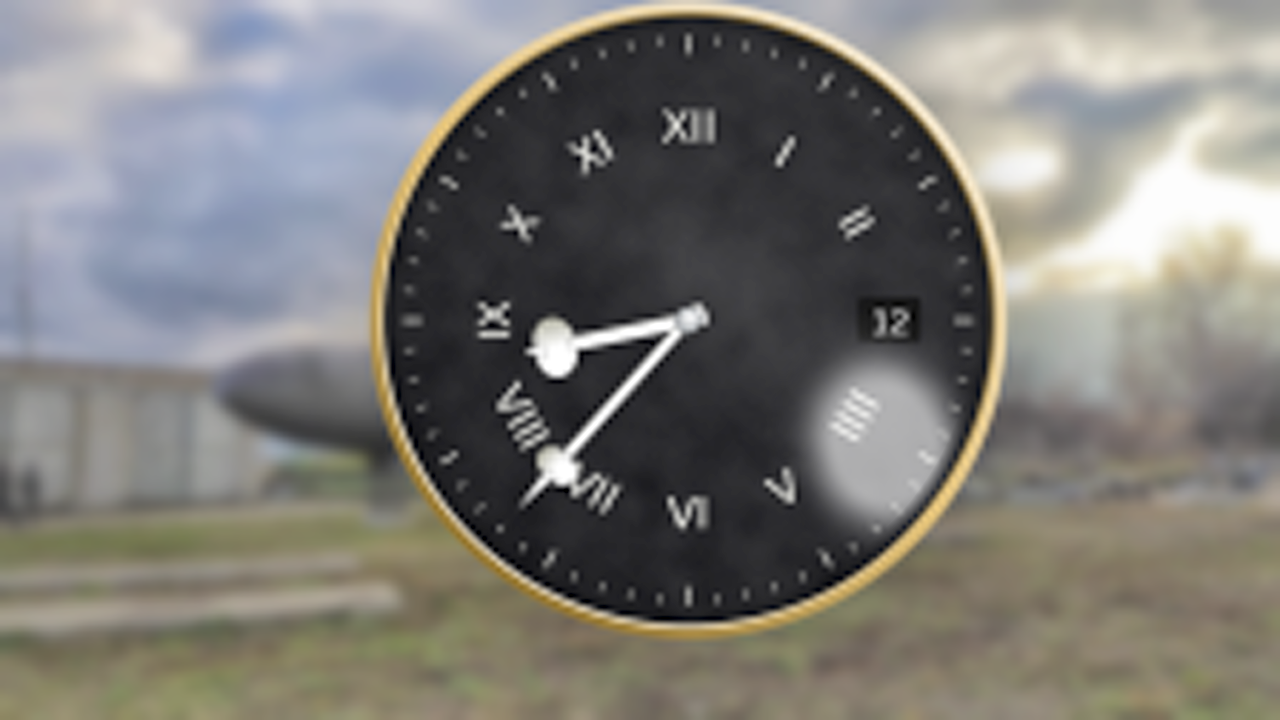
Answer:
8,37
